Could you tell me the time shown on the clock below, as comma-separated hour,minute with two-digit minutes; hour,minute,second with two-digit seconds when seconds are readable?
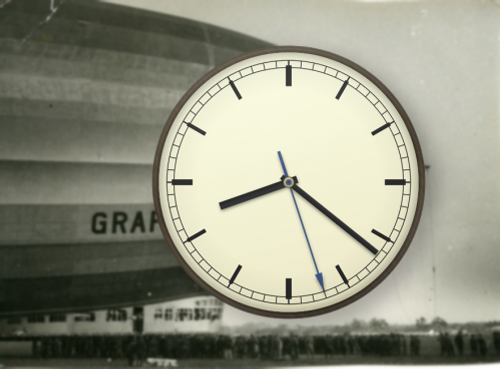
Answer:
8,21,27
